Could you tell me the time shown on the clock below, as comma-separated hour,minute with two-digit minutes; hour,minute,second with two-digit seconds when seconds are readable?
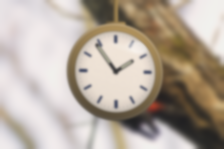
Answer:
1,54
